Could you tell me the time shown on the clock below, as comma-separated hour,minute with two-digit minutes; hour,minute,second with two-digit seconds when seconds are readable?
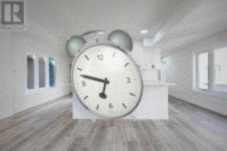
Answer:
6,48
